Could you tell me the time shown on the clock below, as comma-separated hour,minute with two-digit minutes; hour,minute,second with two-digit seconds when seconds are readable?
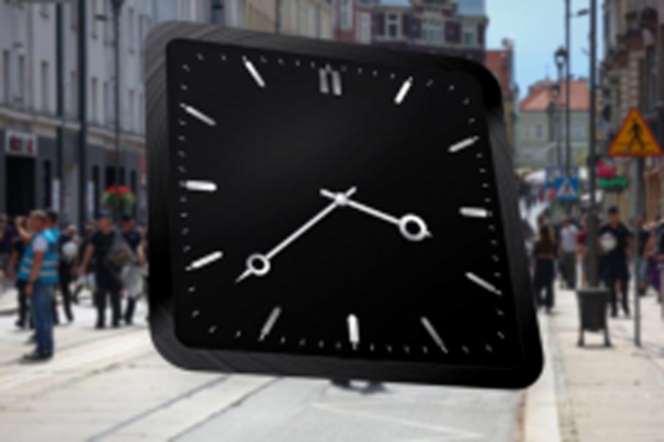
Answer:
3,38
